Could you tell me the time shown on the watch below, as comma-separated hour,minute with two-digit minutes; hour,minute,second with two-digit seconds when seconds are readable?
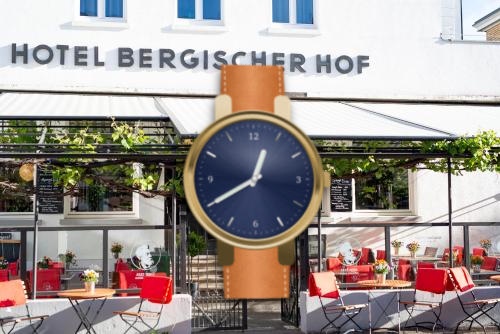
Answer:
12,40
